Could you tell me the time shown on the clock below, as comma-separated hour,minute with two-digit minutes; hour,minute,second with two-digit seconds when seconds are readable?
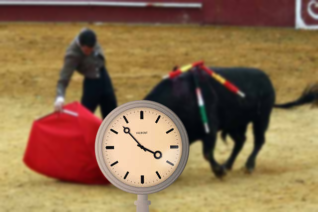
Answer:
3,53
